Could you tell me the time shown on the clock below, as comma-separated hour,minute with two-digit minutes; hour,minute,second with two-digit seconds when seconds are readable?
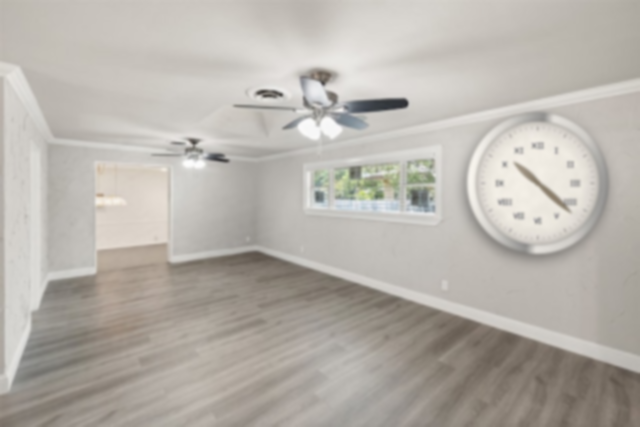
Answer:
10,22
